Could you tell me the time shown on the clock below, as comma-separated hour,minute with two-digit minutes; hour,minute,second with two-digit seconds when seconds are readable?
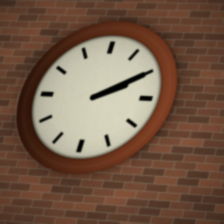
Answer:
2,10
